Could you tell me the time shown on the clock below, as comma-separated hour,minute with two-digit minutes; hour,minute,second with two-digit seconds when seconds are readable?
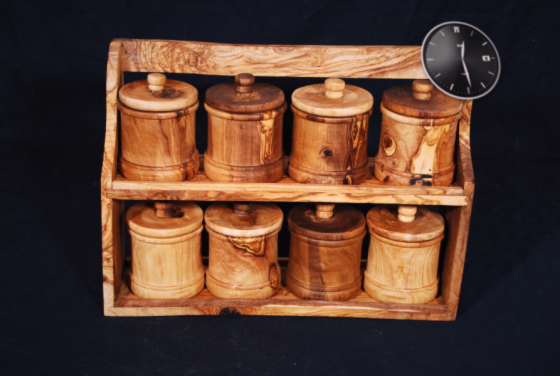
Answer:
12,29
